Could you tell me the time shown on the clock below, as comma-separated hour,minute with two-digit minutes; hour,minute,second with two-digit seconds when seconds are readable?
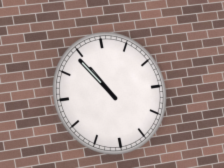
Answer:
10,54
